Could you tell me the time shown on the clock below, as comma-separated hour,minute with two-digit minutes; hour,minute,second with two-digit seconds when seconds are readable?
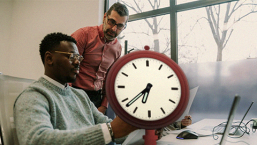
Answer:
6,38
